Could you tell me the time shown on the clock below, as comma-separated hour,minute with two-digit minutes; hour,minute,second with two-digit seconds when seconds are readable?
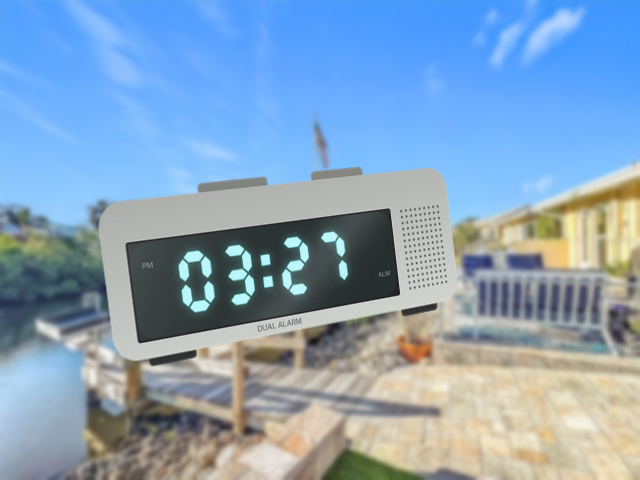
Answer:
3,27
